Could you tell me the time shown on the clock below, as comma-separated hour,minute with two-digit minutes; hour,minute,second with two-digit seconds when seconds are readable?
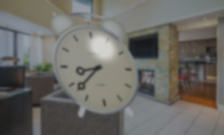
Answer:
8,38
